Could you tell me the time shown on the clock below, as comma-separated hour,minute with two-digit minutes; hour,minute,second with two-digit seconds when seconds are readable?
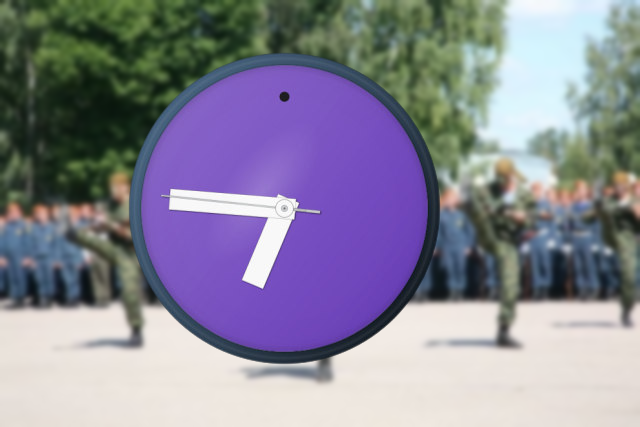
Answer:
6,45,46
